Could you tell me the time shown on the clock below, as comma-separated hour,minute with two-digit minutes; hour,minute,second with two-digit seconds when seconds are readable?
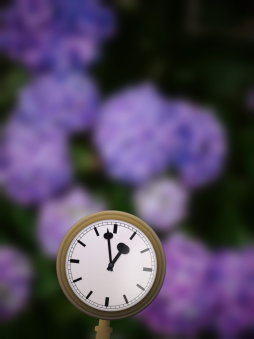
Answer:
12,58
